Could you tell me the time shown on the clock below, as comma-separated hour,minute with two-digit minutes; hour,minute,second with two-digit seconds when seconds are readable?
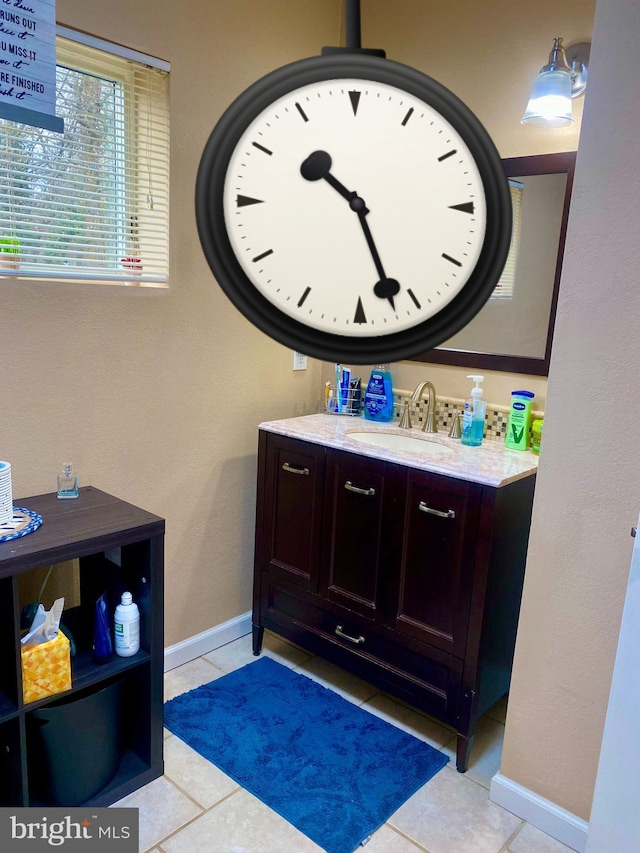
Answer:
10,27
